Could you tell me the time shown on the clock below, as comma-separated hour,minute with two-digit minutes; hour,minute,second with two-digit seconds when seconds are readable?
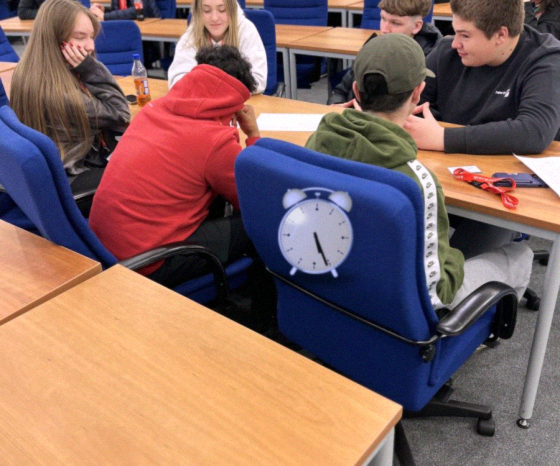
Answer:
5,26
